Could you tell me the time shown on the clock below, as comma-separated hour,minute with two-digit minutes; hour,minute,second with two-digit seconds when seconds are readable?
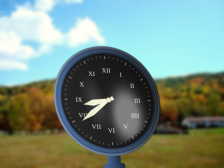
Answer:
8,39
